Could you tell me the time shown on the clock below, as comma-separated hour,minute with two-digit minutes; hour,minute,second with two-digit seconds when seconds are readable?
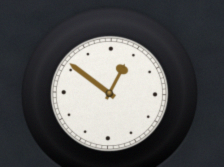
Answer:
12,51
